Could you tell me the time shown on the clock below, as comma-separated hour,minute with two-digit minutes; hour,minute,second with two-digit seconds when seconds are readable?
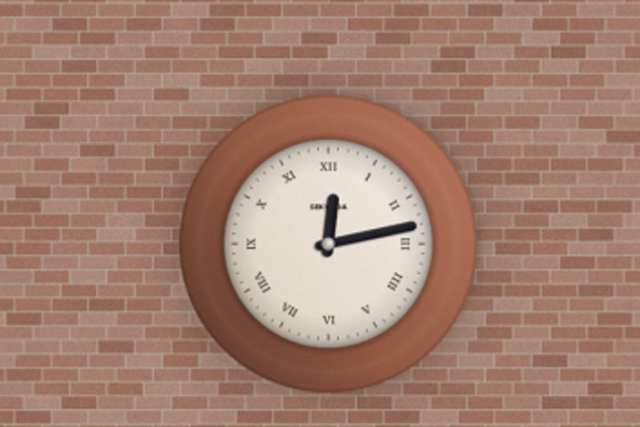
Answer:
12,13
